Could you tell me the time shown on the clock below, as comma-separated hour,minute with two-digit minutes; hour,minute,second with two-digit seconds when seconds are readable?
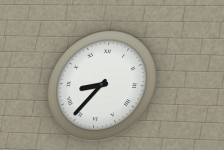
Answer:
8,36
